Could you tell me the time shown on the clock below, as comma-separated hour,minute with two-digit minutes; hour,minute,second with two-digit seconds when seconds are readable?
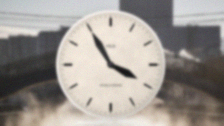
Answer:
3,55
